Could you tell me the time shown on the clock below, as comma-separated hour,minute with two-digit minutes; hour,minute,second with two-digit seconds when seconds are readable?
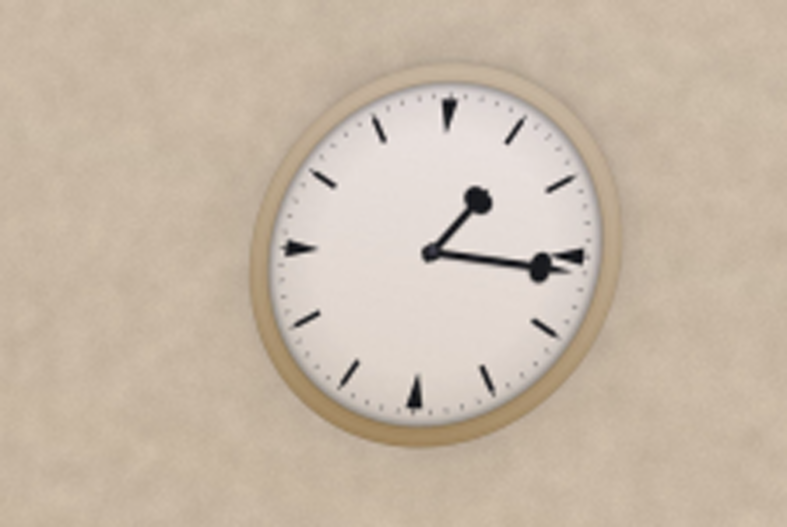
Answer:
1,16
